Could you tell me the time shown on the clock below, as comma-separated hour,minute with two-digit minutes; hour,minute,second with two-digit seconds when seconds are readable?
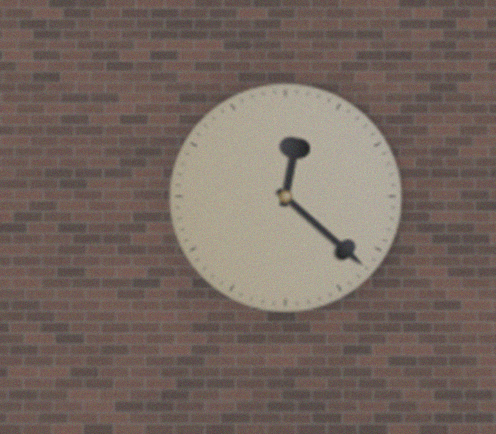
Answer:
12,22
